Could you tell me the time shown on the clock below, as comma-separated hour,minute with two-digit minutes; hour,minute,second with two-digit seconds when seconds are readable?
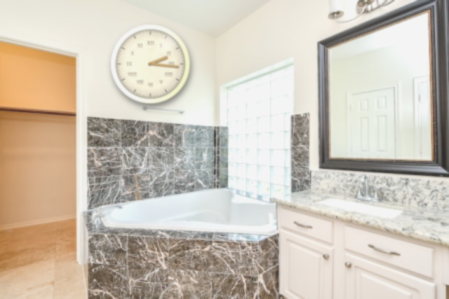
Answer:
2,16
